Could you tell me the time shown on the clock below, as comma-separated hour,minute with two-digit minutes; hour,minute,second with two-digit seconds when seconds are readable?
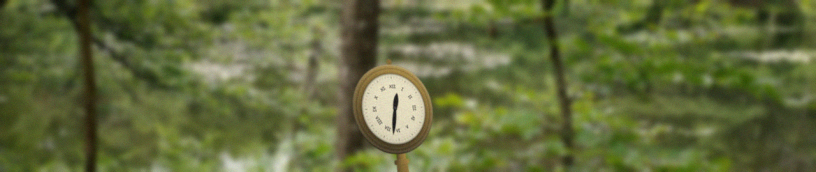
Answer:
12,32
